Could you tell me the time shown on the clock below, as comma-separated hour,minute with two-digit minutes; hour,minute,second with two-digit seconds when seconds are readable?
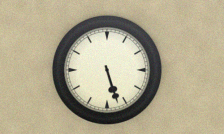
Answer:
5,27
